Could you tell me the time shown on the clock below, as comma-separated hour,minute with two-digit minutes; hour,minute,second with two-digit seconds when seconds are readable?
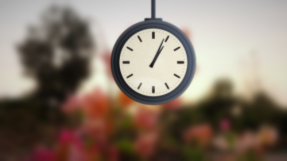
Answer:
1,04
